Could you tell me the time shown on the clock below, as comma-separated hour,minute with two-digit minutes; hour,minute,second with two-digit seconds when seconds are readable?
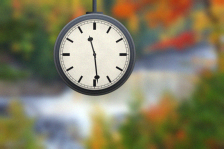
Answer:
11,29
